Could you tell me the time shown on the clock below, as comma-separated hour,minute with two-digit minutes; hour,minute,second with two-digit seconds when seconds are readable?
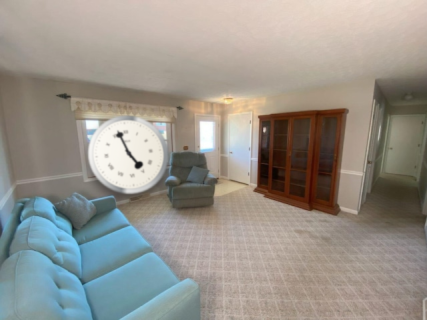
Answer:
4,57
